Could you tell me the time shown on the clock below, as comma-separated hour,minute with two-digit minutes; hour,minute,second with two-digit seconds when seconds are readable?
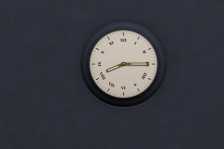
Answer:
8,15
